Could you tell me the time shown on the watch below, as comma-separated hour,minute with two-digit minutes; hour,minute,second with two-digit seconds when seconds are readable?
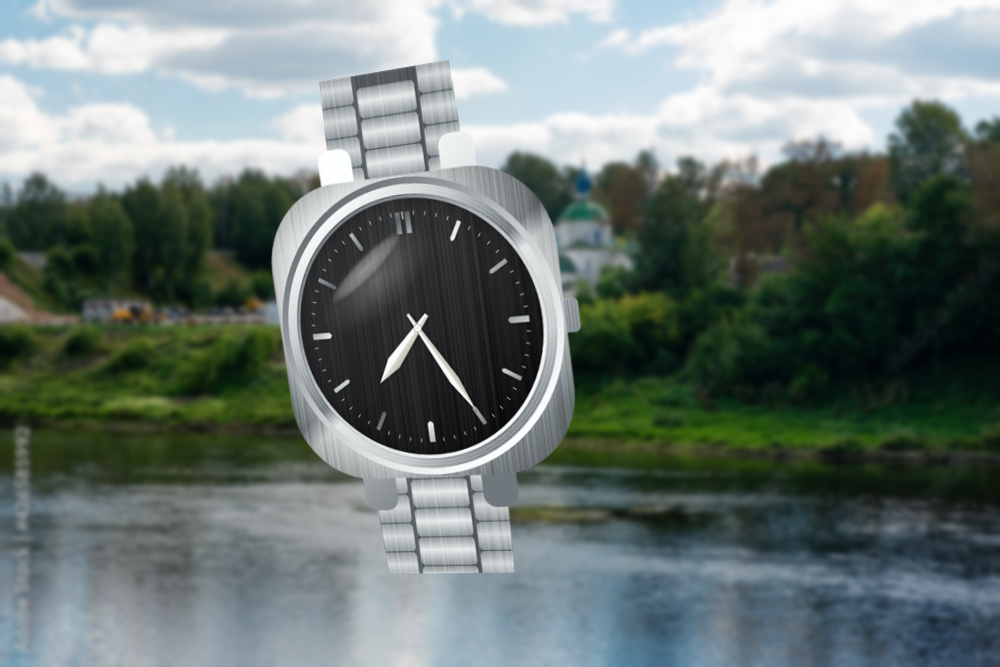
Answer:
7,25
